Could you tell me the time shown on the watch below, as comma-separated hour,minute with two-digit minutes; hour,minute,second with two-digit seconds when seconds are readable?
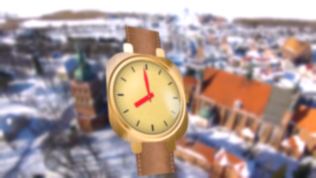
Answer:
7,59
